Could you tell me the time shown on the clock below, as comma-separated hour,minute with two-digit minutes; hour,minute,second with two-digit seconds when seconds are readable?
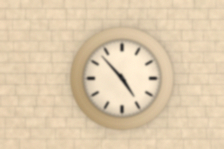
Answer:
4,53
